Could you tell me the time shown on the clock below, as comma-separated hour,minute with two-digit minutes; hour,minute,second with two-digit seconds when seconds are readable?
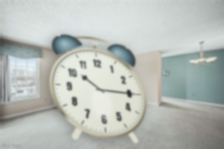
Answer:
10,15
